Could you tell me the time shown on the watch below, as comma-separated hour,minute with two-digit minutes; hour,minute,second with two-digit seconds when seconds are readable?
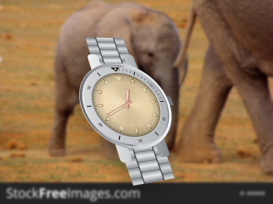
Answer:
12,41
